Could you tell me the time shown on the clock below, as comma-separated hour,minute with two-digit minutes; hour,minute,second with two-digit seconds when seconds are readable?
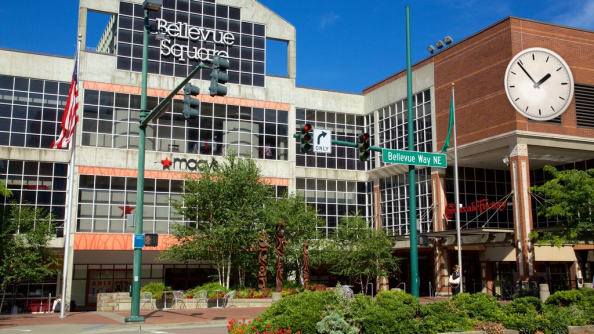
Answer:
1,54
